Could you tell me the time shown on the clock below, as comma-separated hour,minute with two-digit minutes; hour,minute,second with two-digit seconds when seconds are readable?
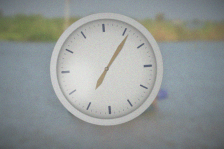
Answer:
7,06
